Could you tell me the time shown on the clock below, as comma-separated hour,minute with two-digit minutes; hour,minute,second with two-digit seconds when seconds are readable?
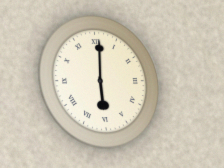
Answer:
6,01
